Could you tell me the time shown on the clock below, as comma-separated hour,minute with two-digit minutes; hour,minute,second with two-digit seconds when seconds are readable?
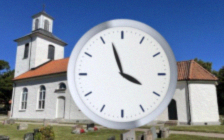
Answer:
3,57
